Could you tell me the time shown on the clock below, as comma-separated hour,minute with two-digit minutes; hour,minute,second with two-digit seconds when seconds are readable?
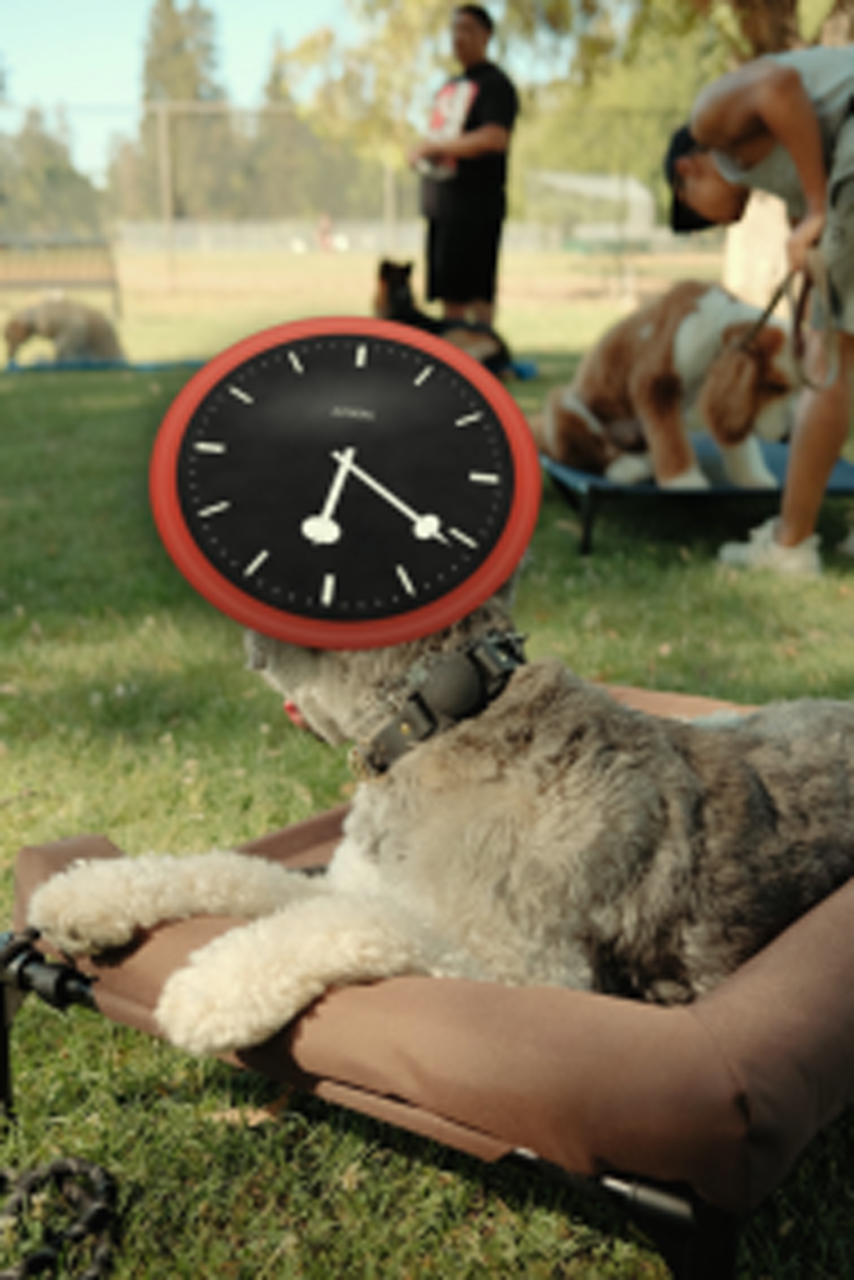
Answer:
6,21
